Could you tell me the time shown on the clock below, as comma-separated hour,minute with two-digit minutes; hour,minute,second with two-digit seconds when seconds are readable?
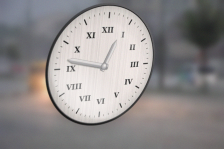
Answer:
12,47
